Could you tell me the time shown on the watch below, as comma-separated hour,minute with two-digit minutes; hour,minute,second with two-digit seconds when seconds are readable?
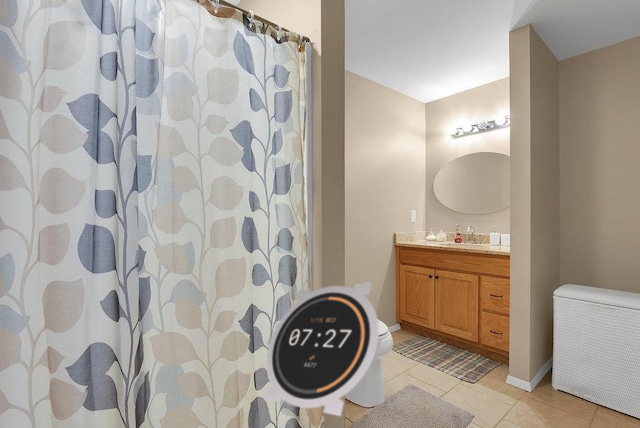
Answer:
7,27
